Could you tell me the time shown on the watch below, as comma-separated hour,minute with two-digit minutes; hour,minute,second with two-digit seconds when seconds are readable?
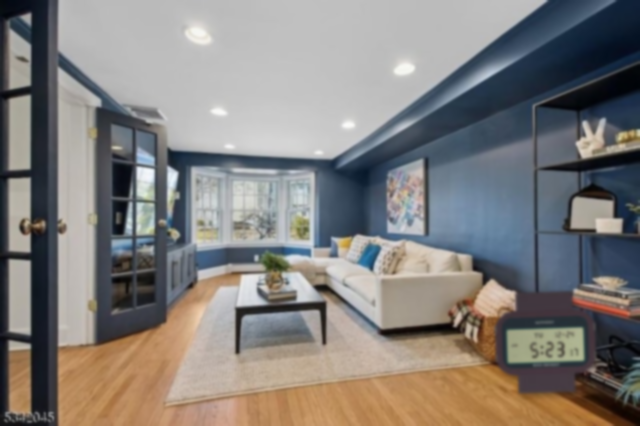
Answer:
5,23
